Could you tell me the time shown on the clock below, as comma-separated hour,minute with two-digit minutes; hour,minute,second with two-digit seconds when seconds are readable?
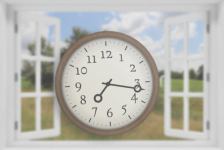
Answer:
7,17
